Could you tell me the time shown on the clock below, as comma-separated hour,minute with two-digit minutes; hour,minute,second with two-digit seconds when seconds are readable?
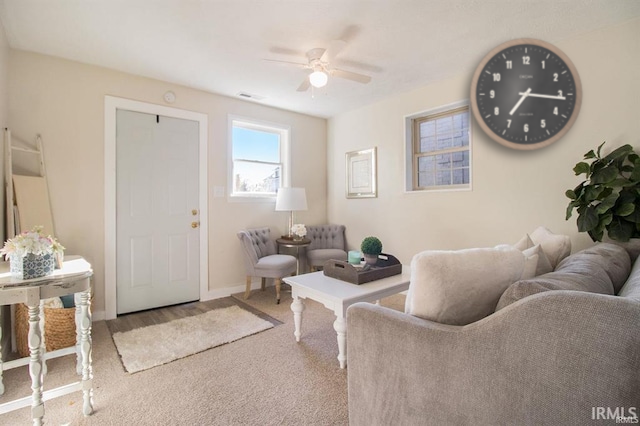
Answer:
7,16
